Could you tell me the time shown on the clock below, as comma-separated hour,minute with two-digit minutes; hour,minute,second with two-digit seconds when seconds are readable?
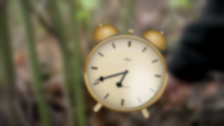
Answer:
6,41
